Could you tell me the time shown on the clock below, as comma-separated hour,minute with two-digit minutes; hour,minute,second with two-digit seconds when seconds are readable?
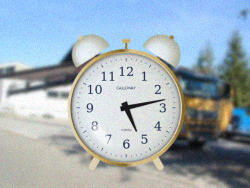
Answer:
5,13
